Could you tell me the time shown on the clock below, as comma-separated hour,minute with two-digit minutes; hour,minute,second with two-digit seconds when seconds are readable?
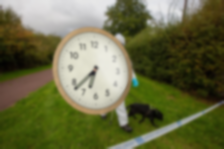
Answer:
6,38
